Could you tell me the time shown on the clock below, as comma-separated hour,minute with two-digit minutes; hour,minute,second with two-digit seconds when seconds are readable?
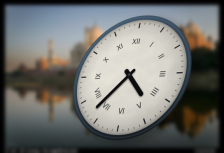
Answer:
4,37
